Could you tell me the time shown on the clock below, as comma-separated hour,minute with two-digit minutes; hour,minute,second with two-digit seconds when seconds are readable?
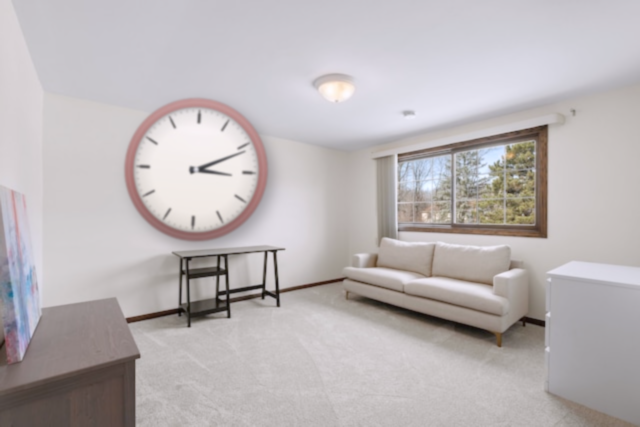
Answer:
3,11
